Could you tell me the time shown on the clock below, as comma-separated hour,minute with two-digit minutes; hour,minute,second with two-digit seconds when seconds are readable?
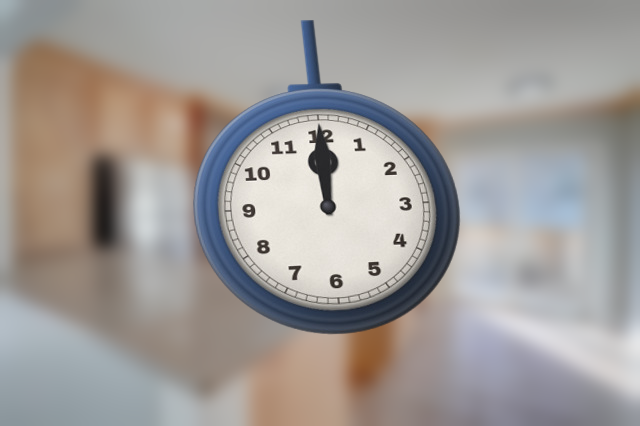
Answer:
12,00
